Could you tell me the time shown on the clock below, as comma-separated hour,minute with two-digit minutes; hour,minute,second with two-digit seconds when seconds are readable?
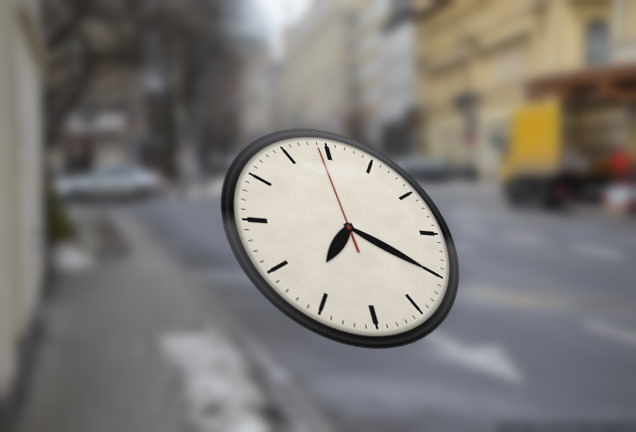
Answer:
7,19,59
